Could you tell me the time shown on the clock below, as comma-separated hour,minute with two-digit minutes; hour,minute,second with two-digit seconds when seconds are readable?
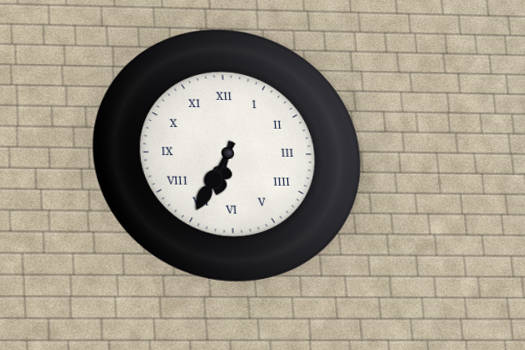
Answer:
6,35
